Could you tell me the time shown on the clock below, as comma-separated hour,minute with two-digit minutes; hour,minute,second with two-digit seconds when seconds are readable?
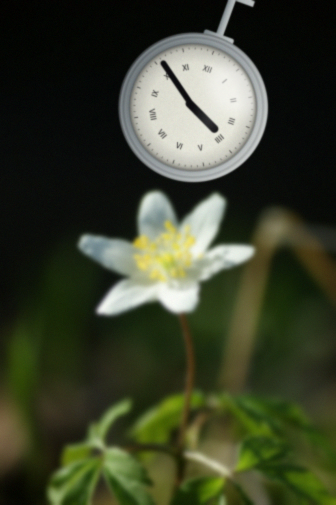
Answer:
3,51
